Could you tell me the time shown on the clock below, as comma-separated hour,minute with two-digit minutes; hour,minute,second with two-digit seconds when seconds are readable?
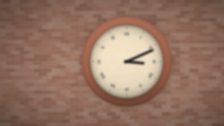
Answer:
3,11
